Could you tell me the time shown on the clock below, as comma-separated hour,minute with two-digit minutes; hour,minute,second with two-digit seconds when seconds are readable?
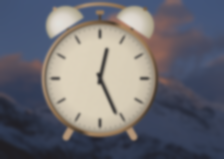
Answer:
12,26
